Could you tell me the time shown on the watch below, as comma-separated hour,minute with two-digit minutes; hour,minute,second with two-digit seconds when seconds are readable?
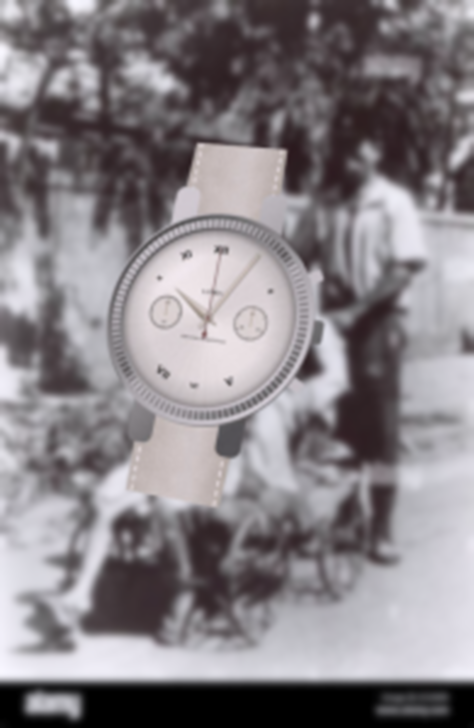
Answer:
10,05
